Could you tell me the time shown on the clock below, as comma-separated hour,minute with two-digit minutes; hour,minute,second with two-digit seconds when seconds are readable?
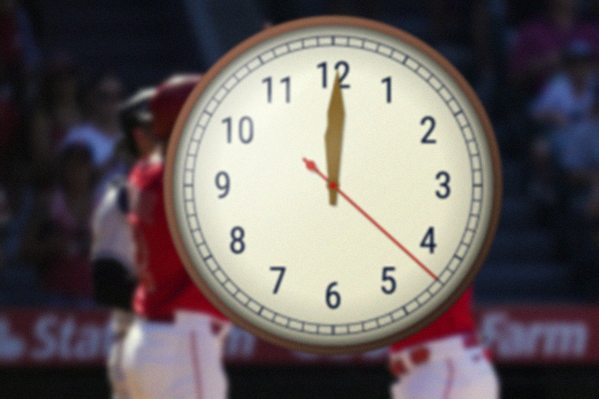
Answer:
12,00,22
